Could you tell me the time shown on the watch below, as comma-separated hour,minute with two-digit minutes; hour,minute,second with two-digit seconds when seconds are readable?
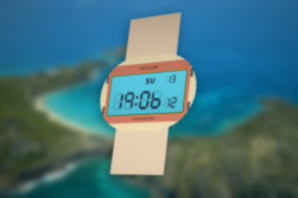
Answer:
19,06,12
